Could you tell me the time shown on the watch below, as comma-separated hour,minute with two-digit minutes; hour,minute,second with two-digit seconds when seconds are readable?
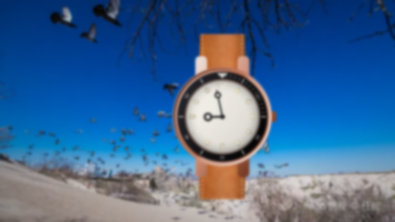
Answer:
8,58
